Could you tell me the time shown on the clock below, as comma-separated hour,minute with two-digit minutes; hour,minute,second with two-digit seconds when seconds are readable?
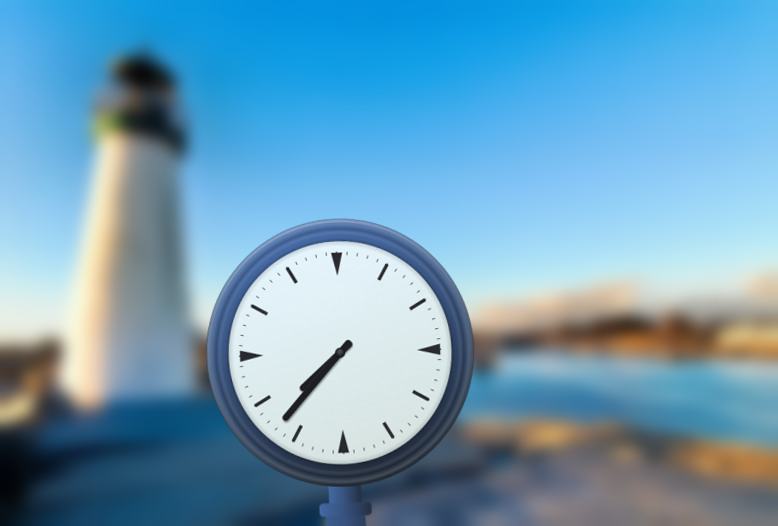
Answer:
7,37
